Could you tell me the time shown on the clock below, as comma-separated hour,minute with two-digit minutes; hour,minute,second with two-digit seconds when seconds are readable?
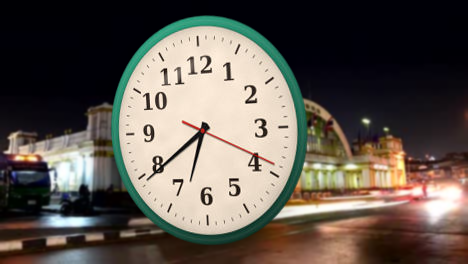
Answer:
6,39,19
